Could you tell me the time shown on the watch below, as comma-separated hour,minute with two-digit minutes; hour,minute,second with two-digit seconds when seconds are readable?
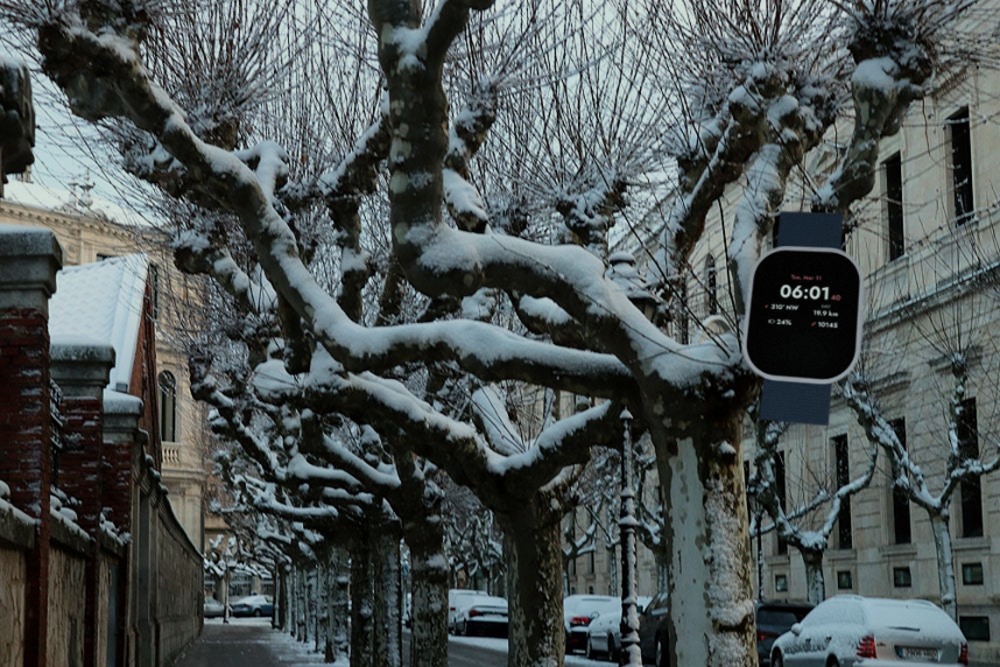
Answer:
6,01
